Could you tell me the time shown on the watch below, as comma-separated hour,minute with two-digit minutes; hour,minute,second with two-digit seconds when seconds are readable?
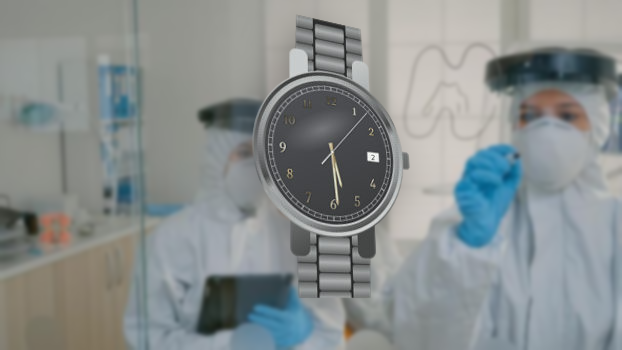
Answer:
5,29,07
